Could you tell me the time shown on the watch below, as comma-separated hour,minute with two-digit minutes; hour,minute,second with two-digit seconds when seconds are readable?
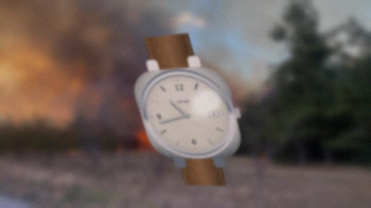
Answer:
10,43
